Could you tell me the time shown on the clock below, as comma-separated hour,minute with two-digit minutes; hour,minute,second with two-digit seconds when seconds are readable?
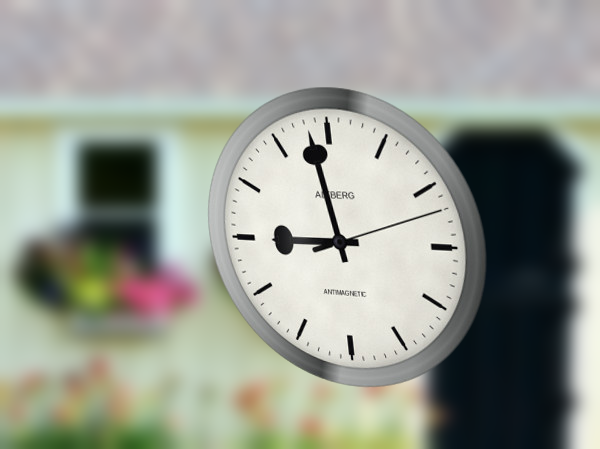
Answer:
8,58,12
